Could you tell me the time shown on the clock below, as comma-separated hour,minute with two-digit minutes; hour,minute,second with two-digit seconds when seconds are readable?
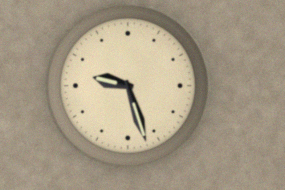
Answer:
9,27
